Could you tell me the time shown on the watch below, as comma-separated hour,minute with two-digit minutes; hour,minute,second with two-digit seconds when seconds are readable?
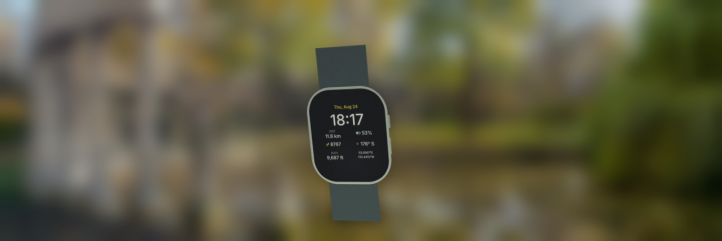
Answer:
18,17
